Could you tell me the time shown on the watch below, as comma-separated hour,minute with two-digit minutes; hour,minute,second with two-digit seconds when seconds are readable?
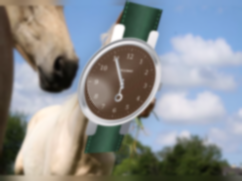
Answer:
5,55
